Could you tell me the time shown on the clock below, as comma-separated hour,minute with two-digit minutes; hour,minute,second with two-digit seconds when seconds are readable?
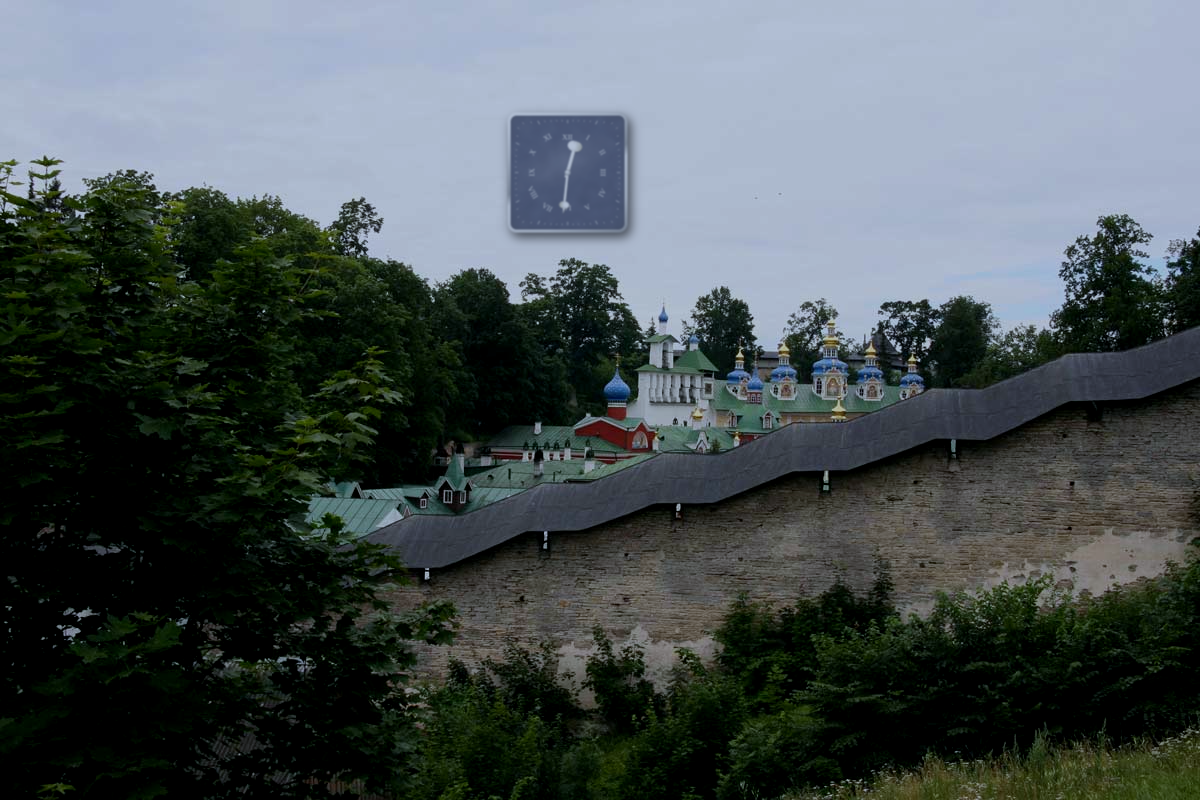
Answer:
12,31
